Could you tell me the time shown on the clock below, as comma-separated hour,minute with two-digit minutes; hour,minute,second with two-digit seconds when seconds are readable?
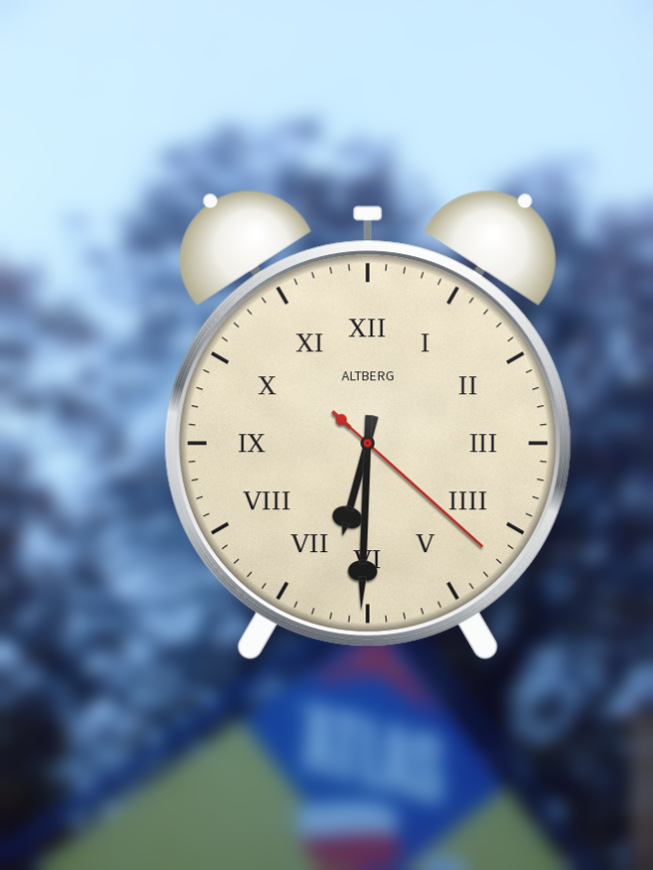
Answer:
6,30,22
